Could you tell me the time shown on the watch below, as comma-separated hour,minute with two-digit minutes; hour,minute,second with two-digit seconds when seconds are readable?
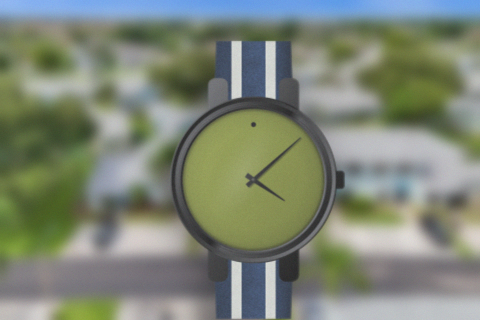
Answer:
4,08
